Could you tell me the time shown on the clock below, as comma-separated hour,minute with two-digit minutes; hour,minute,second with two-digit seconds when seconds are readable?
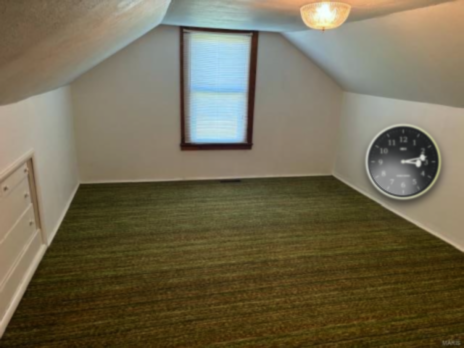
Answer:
3,13
